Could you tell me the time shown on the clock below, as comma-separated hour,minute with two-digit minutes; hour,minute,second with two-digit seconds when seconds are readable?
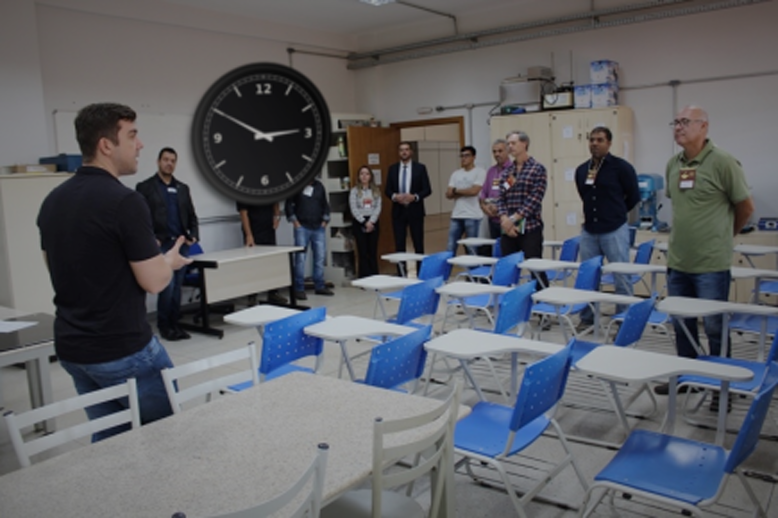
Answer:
2,50
